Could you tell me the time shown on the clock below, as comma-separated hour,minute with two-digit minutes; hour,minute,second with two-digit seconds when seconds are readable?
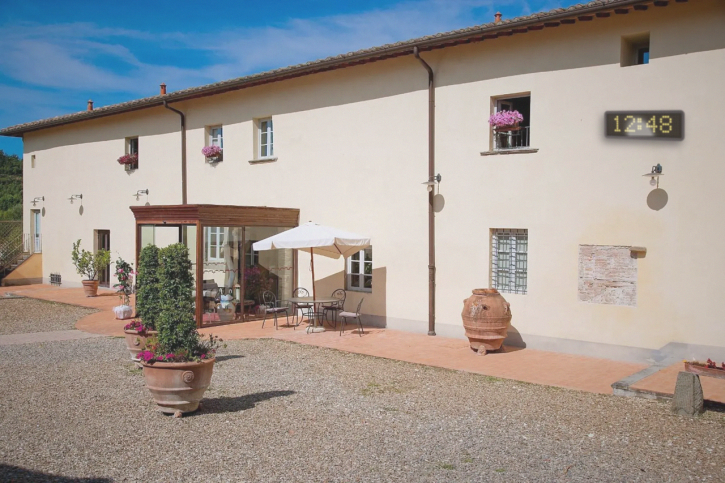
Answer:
12,48
